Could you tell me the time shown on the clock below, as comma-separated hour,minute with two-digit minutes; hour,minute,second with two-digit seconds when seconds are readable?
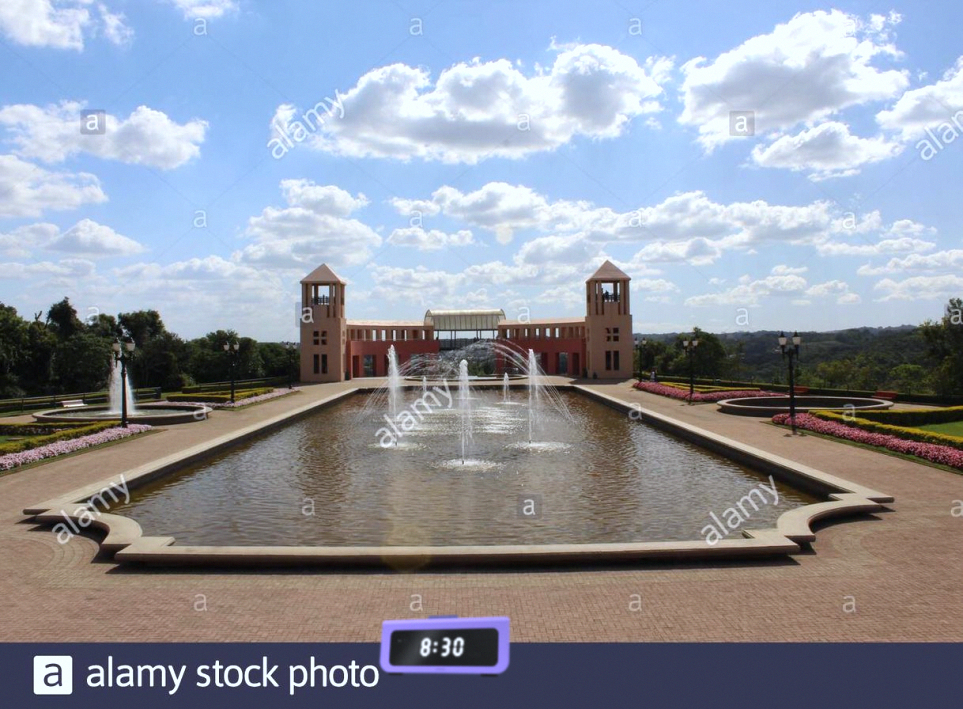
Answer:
8,30
